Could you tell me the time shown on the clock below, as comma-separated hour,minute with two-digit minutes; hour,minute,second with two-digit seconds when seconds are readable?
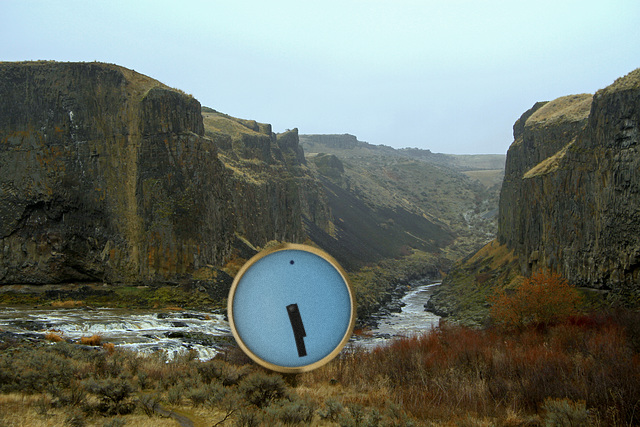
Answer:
5,28
